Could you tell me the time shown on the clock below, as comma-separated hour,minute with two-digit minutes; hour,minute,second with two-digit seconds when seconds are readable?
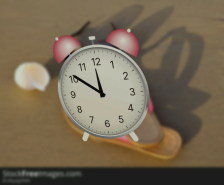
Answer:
11,51
